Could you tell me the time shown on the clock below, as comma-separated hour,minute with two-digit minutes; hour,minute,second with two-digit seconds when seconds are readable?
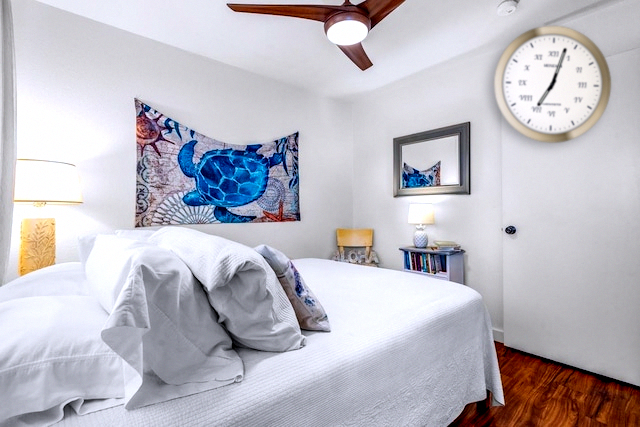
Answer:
7,03
